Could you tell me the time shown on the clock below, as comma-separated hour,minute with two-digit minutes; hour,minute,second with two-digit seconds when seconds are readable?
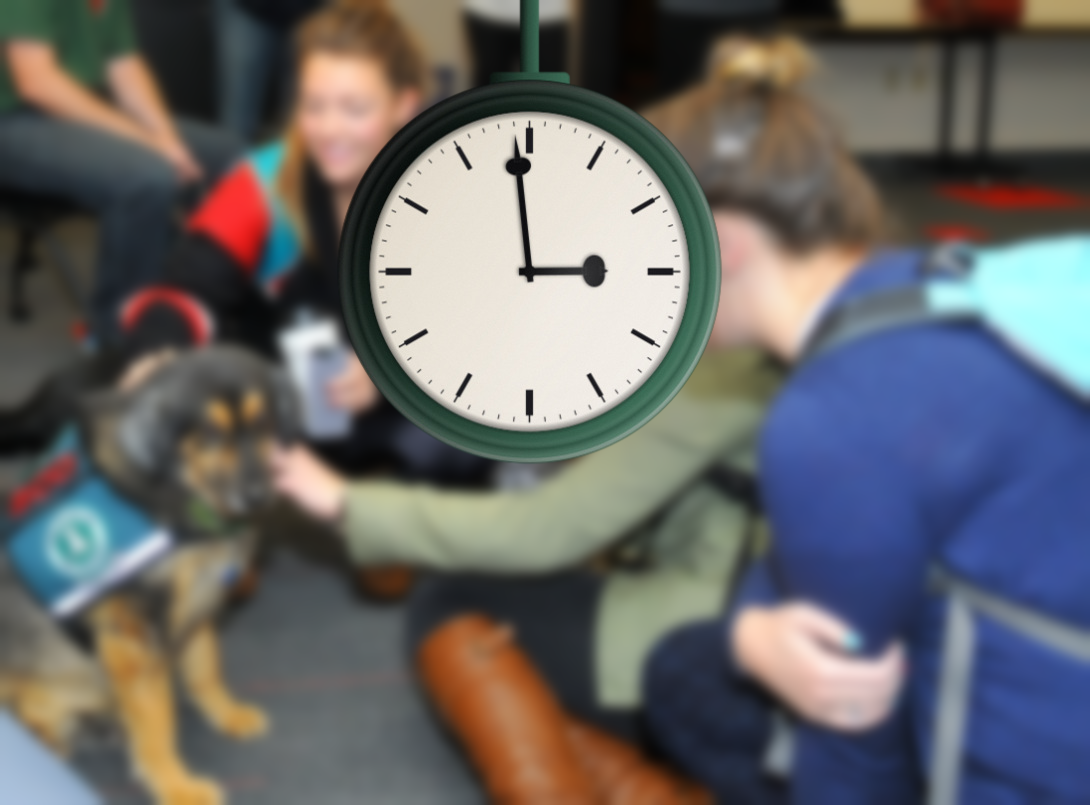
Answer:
2,59
